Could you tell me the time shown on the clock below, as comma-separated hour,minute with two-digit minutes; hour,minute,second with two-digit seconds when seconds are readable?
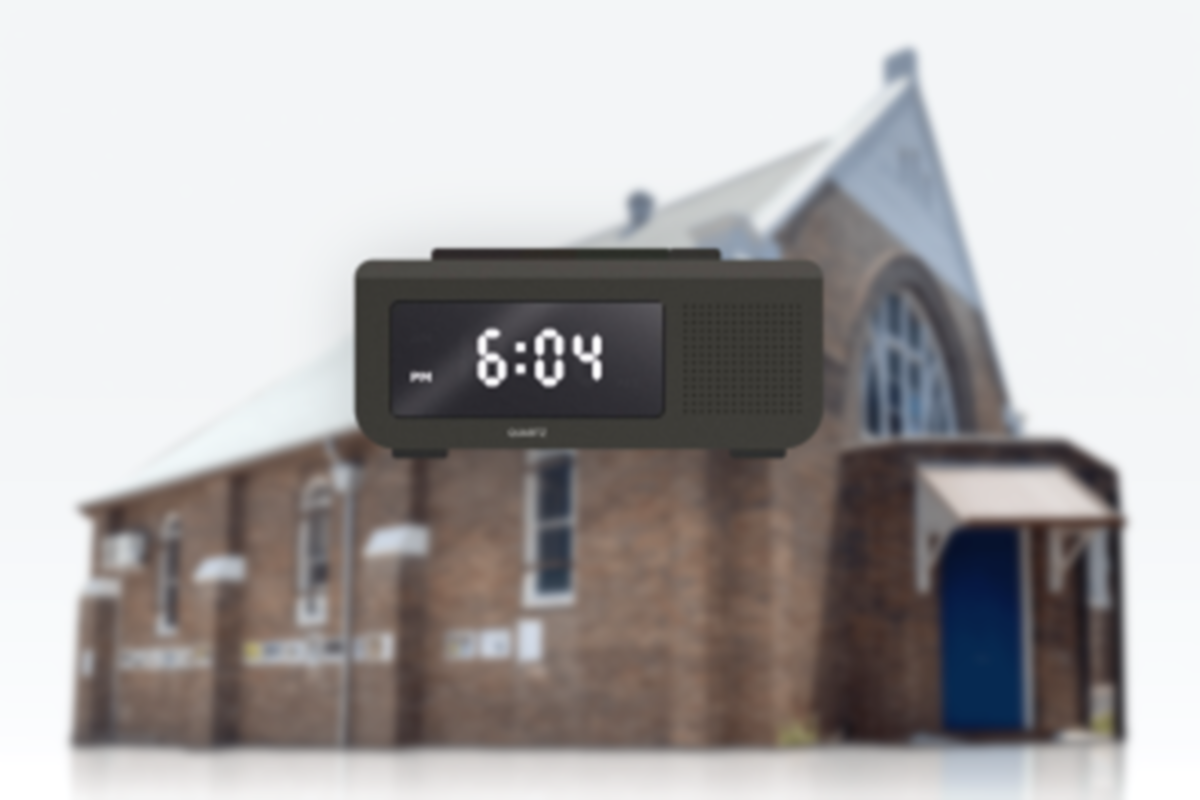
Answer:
6,04
